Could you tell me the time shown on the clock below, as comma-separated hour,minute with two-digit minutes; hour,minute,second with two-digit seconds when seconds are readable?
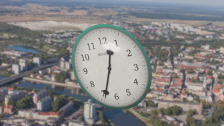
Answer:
12,34
